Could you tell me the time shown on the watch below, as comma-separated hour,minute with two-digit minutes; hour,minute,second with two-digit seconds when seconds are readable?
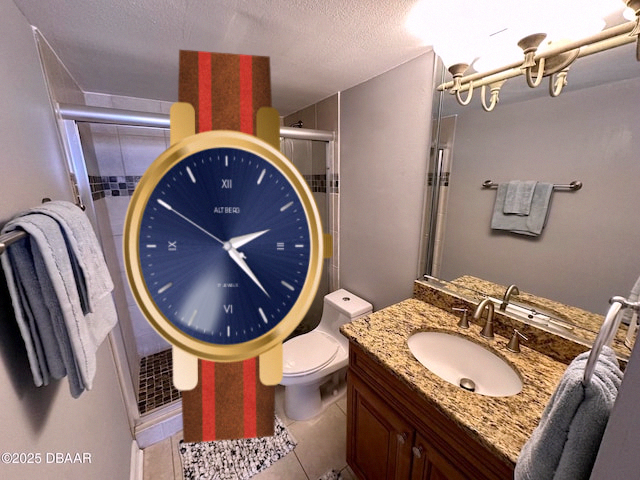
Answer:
2,22,50
